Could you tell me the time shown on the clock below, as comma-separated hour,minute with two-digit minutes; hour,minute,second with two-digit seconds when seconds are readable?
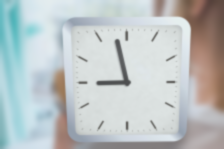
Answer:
8,58
